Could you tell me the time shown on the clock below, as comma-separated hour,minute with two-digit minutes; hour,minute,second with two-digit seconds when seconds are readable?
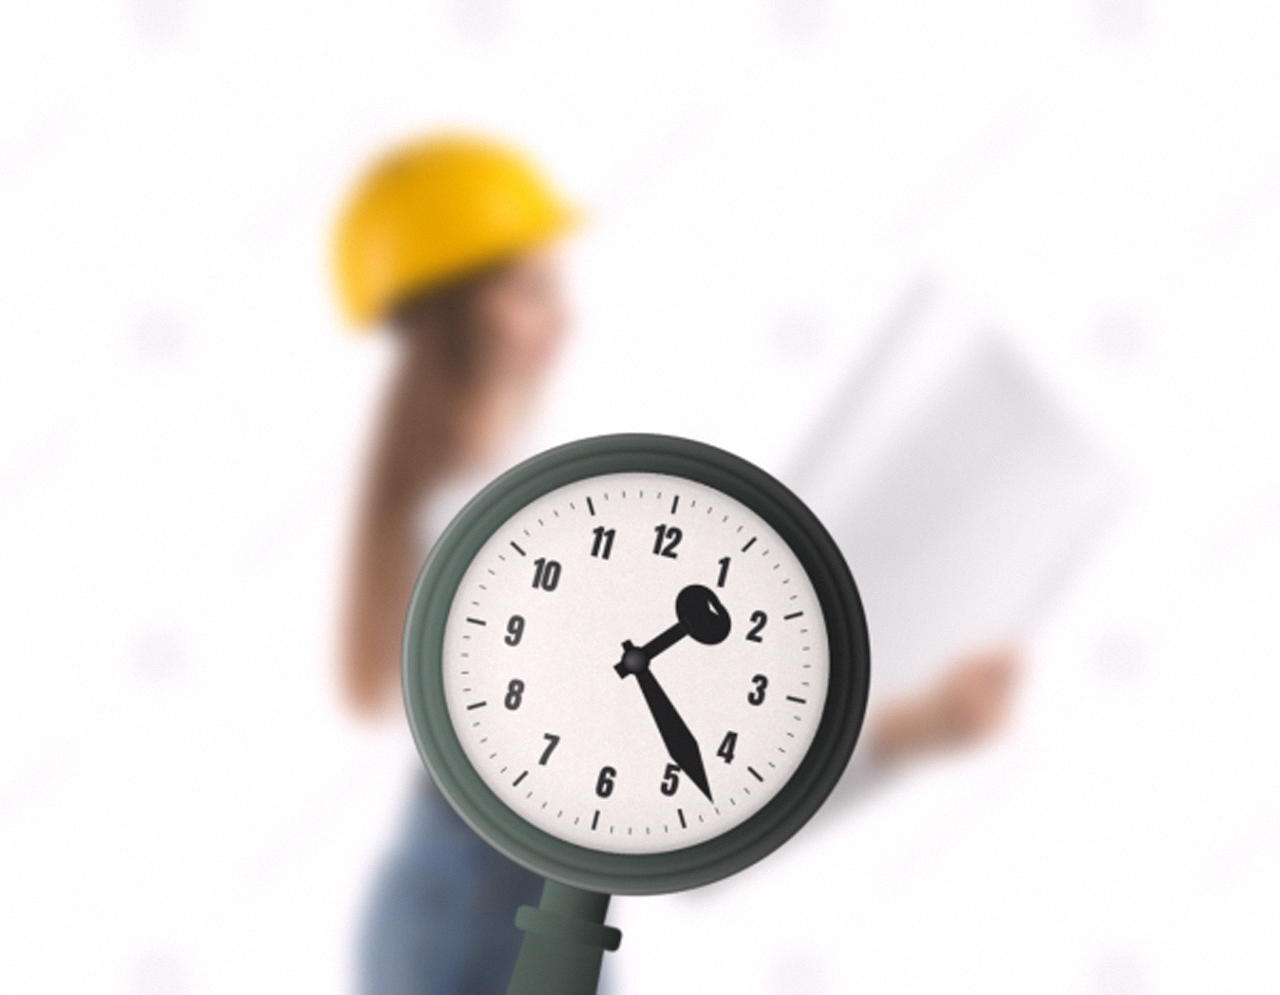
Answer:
1,23
